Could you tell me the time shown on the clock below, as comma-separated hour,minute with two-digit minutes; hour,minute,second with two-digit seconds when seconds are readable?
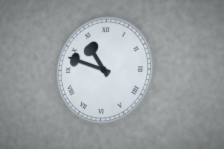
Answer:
10,48
